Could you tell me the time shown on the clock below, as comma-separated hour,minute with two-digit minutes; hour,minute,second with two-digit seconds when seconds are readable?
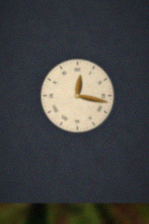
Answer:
12,17
